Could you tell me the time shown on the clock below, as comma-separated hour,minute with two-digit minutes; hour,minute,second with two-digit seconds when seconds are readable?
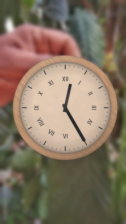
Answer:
12,25
